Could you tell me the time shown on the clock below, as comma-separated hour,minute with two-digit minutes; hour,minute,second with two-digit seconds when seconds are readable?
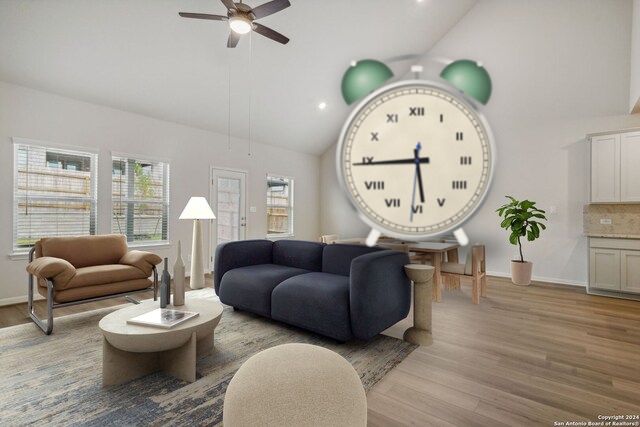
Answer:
5,44,31
